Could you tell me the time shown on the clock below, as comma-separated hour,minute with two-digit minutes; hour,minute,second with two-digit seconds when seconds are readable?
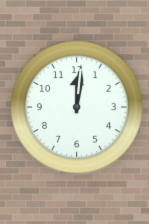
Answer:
12,01
